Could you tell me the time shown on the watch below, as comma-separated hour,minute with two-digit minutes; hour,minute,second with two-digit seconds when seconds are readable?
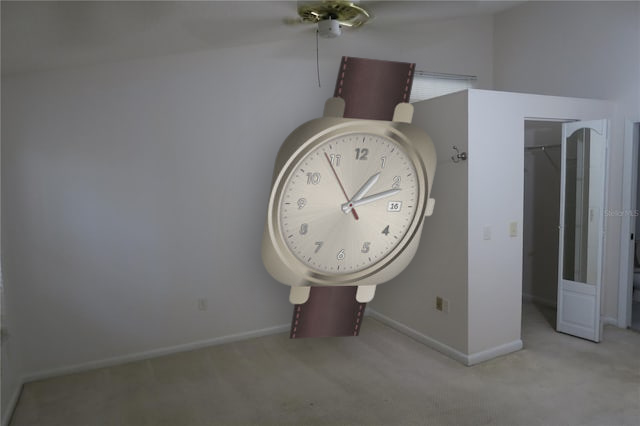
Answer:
1,11,54
